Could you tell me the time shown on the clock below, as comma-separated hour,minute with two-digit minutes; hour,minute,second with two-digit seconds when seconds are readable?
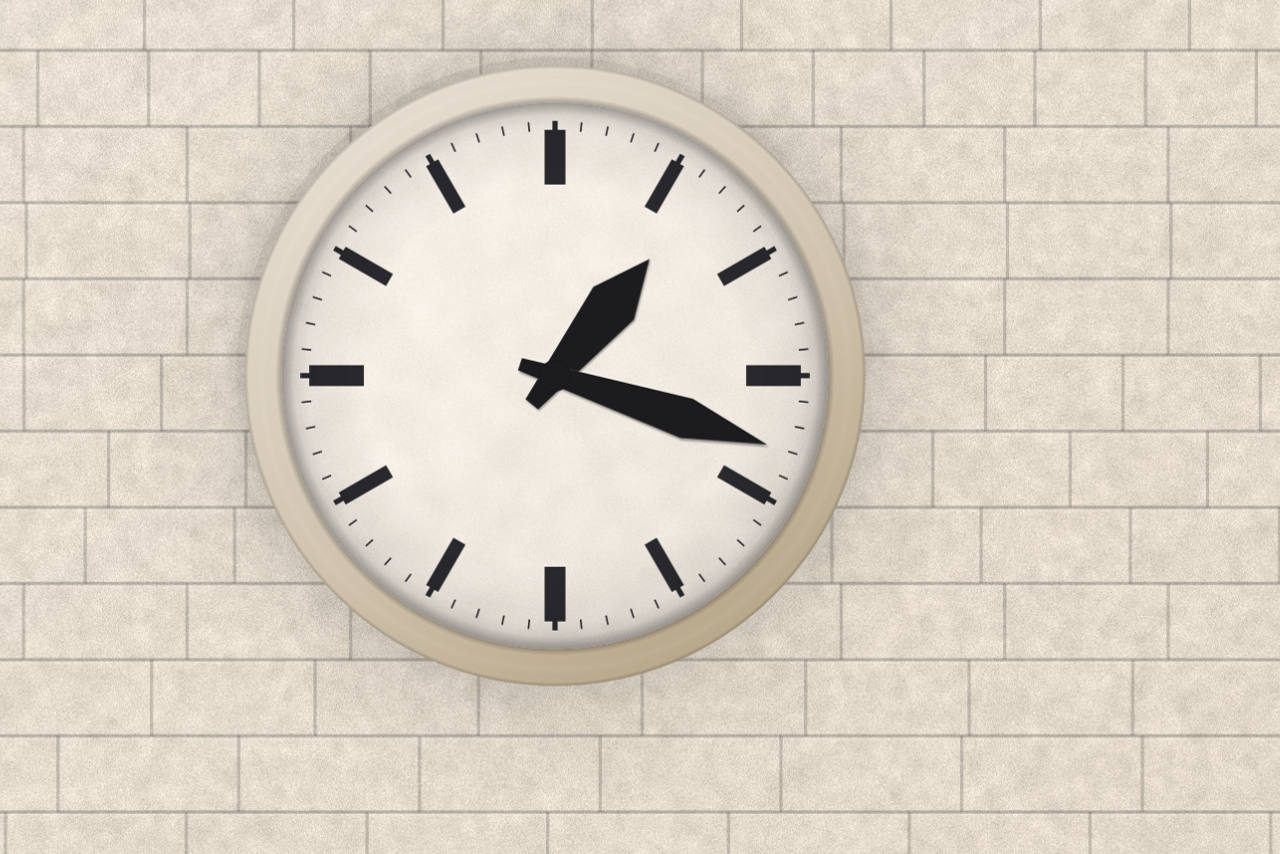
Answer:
1,18
